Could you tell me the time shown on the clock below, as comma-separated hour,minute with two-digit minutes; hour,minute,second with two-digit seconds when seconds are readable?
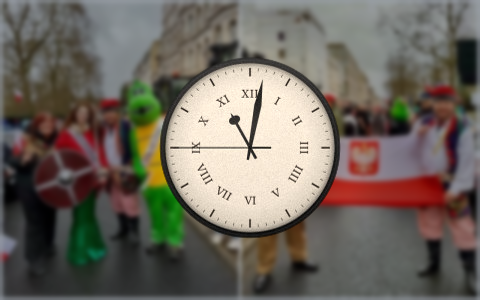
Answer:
11,01,45
